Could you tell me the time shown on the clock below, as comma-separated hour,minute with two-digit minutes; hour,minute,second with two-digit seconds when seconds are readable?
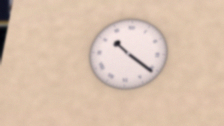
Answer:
10,21
